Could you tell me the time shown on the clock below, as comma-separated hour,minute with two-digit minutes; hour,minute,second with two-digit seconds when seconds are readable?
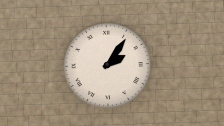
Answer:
2,06
